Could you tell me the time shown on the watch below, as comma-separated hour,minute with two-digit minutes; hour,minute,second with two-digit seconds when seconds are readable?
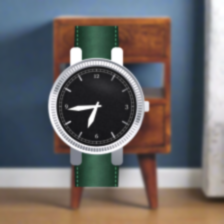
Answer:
6,44
